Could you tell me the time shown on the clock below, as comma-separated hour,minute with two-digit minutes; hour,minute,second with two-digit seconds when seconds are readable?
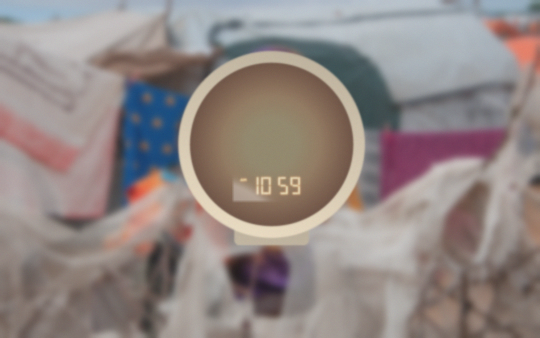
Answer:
10,59
